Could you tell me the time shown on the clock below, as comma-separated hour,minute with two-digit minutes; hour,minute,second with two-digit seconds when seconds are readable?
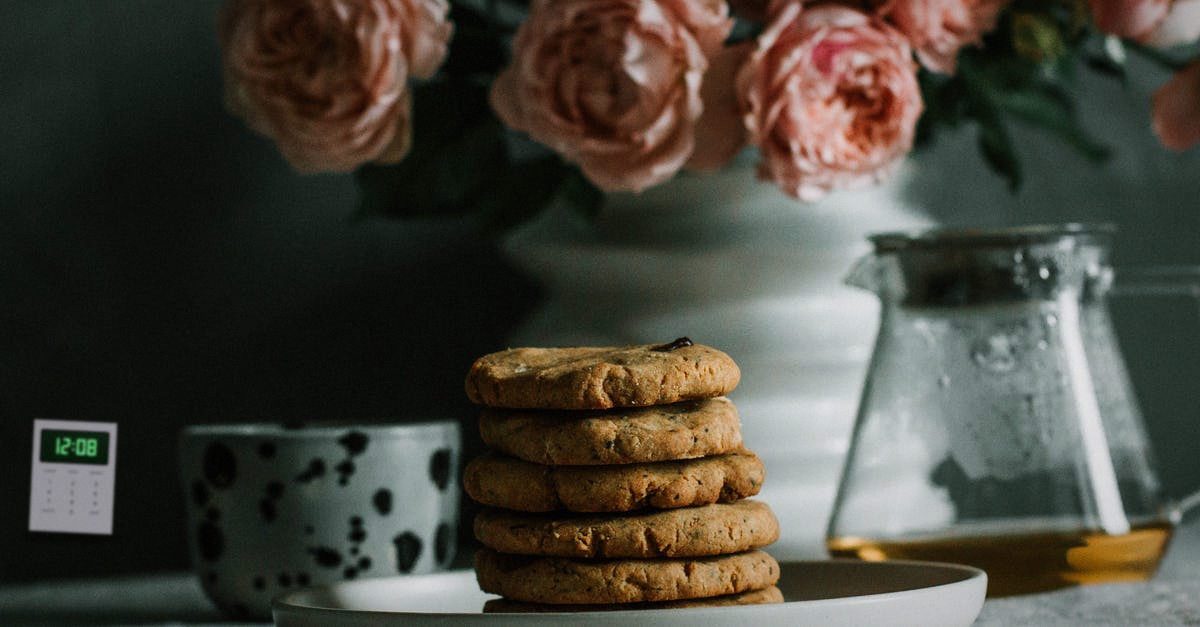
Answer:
12,08
